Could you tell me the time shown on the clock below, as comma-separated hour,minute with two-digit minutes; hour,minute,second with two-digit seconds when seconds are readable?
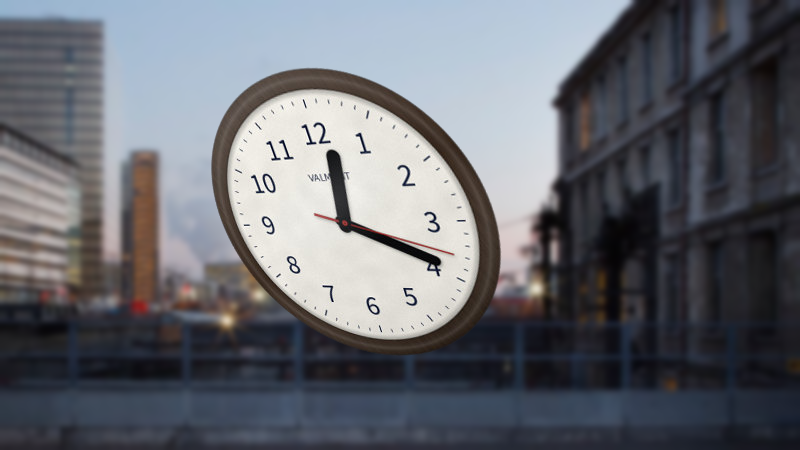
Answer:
12,19,18
